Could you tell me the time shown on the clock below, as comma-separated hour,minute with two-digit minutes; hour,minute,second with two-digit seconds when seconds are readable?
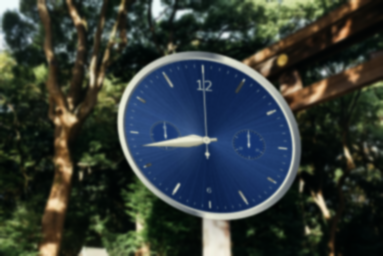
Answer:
8,43
